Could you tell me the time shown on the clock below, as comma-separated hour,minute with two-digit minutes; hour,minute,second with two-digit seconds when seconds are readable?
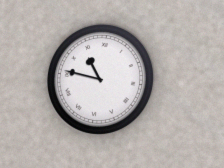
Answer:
10,46
